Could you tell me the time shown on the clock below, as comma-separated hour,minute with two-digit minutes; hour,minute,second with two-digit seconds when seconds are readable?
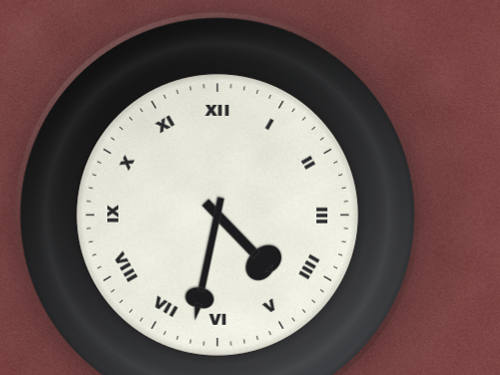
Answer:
4,32
